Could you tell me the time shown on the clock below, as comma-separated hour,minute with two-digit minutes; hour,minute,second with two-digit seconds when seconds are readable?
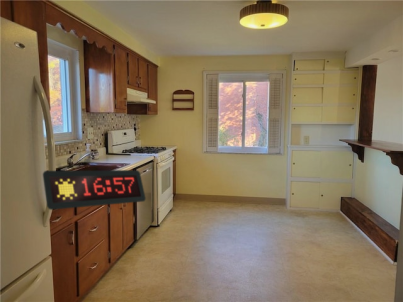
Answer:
16,57
